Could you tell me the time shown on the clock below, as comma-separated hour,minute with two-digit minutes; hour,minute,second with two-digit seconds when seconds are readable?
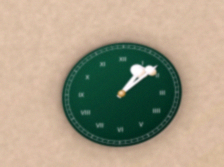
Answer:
1,08
